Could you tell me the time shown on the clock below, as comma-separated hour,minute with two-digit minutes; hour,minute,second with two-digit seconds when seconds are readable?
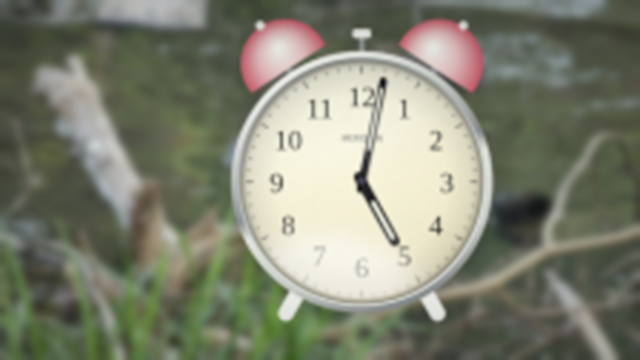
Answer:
5,02
